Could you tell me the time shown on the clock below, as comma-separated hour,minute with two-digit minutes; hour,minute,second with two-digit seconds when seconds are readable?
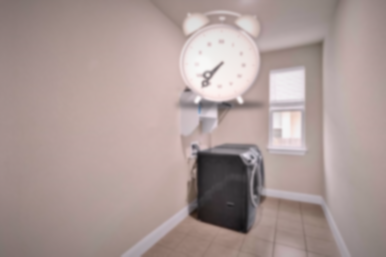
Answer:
7,36
